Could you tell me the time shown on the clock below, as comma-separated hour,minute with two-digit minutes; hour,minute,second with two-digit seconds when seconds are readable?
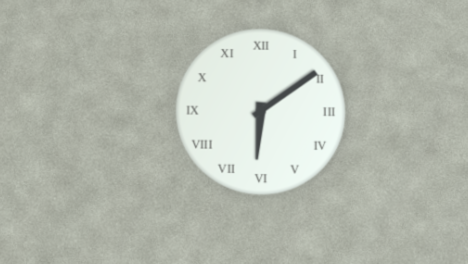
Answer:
6,09
